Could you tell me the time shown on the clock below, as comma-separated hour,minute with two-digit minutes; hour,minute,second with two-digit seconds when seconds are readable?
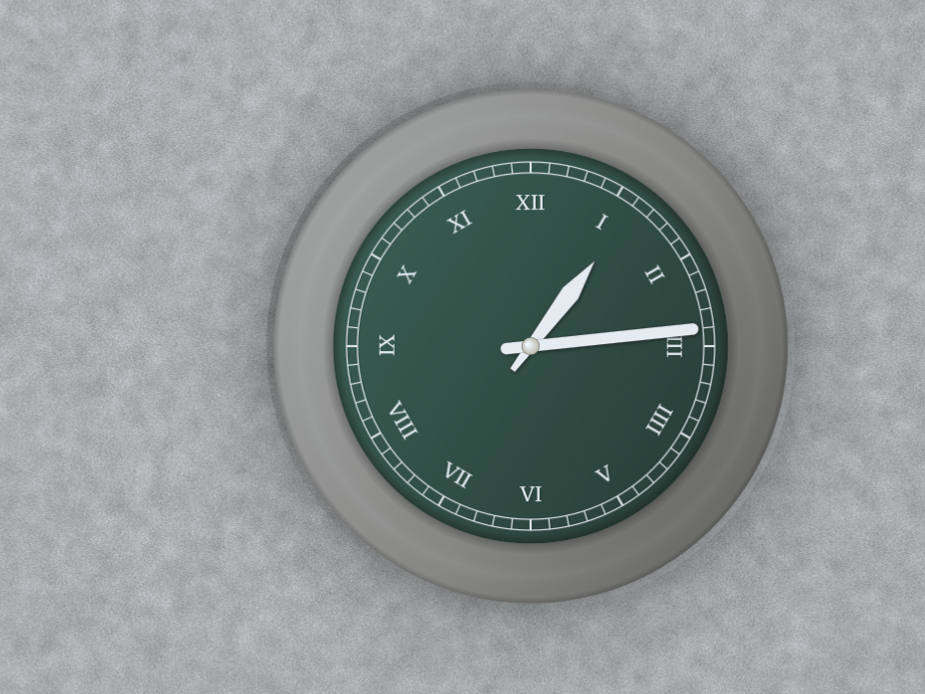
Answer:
1,14
